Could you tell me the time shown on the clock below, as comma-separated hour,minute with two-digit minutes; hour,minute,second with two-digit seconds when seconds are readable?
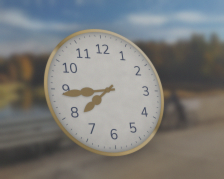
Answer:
7,44
